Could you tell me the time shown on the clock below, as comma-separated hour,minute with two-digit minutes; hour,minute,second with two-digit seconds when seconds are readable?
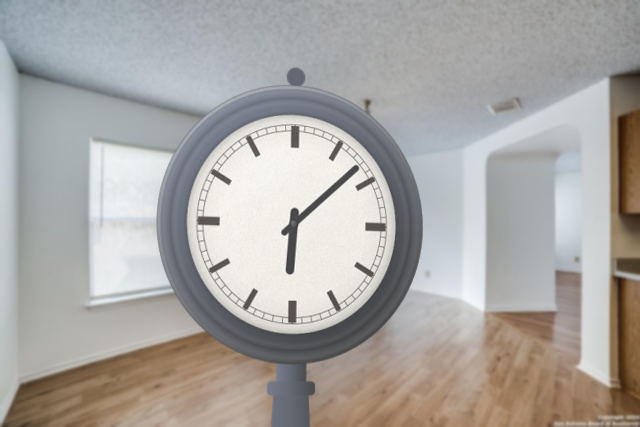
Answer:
6,08
